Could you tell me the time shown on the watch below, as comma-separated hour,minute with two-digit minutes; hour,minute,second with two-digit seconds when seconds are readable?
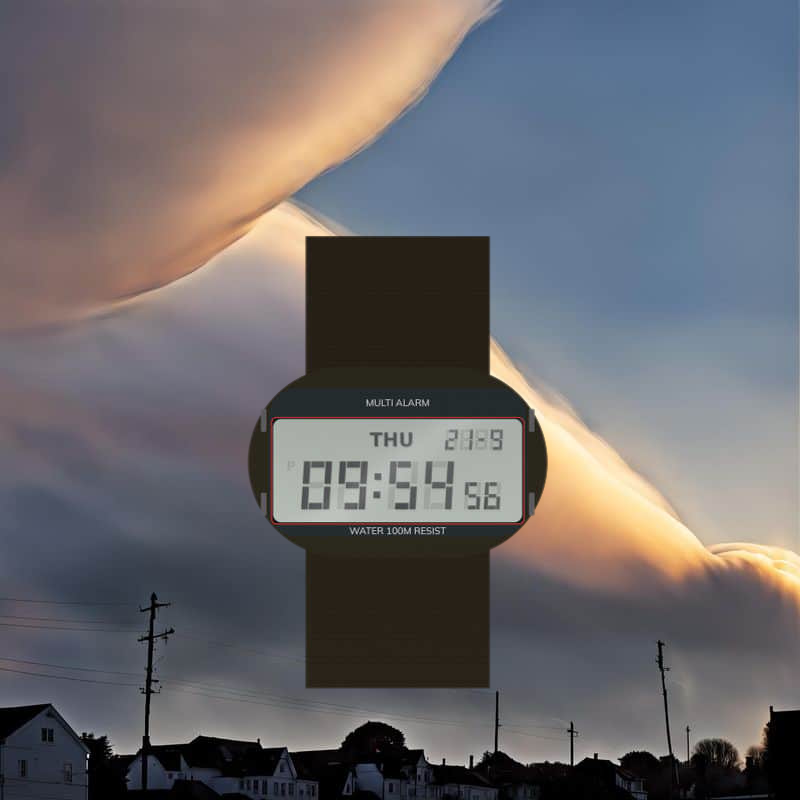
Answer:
9,54,56
